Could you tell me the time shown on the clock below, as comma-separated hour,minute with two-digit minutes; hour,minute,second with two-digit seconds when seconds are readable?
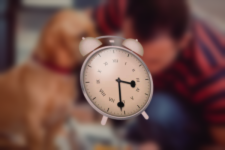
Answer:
3,31
